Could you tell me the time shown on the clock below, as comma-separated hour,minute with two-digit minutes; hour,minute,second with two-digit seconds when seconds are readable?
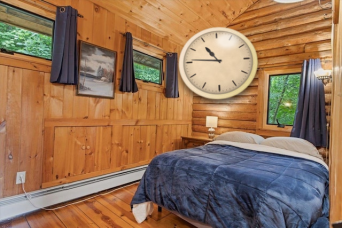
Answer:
10,46
